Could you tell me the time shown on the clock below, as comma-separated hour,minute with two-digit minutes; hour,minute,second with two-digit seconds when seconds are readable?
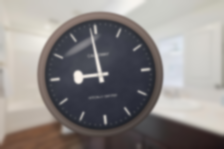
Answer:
8,59
